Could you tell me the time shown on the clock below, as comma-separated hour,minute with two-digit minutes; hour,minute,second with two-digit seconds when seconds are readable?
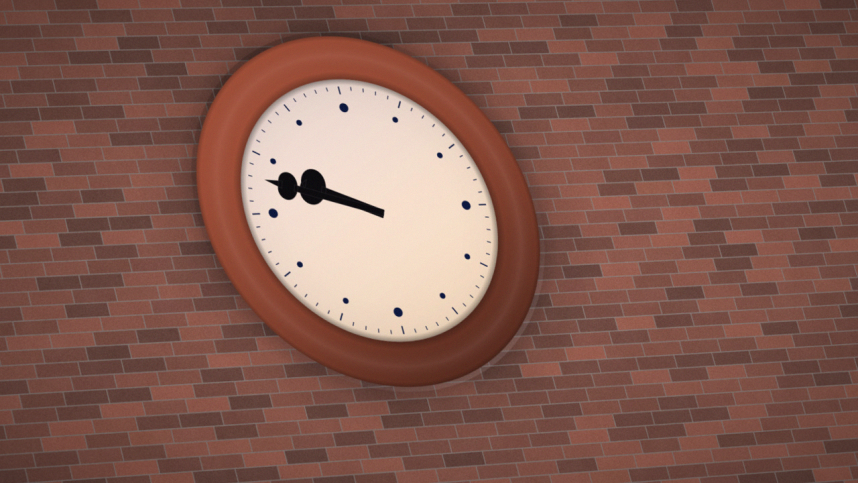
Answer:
9,48
